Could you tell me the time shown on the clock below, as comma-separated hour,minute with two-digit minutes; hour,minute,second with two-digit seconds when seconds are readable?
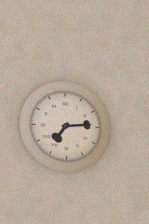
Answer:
7,14
